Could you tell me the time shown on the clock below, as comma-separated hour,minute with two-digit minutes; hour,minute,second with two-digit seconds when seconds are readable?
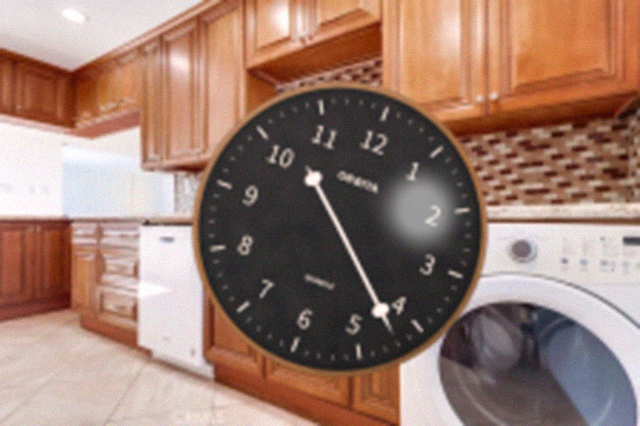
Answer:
10,22
